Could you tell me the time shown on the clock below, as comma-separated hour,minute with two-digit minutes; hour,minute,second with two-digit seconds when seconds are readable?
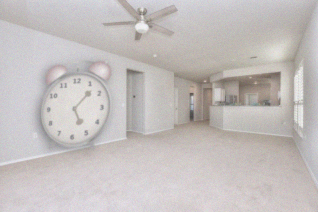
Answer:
5,07
